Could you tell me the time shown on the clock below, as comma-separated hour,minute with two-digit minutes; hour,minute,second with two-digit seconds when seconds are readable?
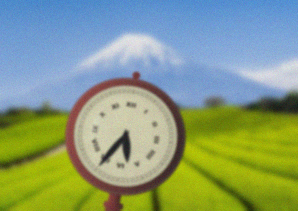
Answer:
5,35
